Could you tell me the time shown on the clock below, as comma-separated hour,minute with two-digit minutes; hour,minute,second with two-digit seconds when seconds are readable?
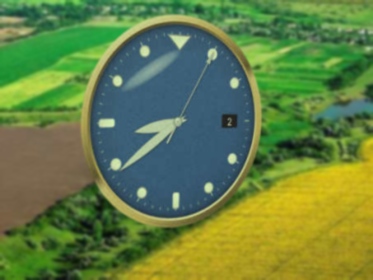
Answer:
8,39,05
